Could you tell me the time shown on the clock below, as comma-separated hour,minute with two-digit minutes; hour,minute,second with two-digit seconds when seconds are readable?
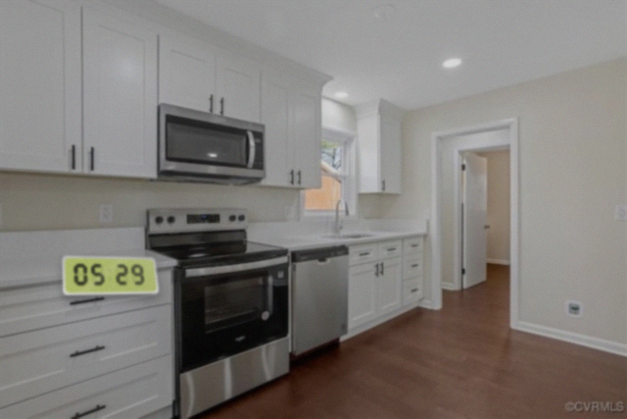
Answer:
5,29
